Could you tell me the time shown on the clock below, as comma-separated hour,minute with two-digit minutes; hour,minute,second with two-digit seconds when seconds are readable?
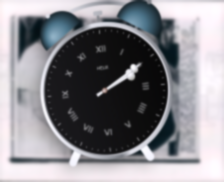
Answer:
2,10
